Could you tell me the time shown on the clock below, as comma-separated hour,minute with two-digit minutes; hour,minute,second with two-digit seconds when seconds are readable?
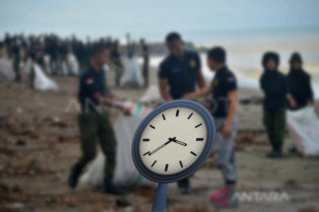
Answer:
3,39
